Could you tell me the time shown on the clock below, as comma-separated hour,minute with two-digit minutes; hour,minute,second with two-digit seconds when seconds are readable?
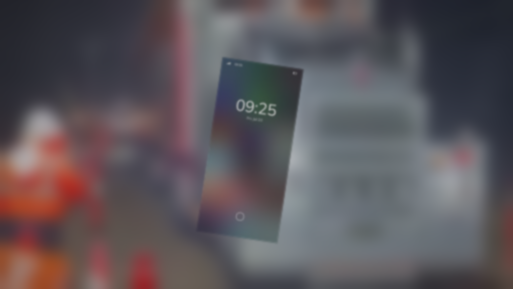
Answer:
9,25
